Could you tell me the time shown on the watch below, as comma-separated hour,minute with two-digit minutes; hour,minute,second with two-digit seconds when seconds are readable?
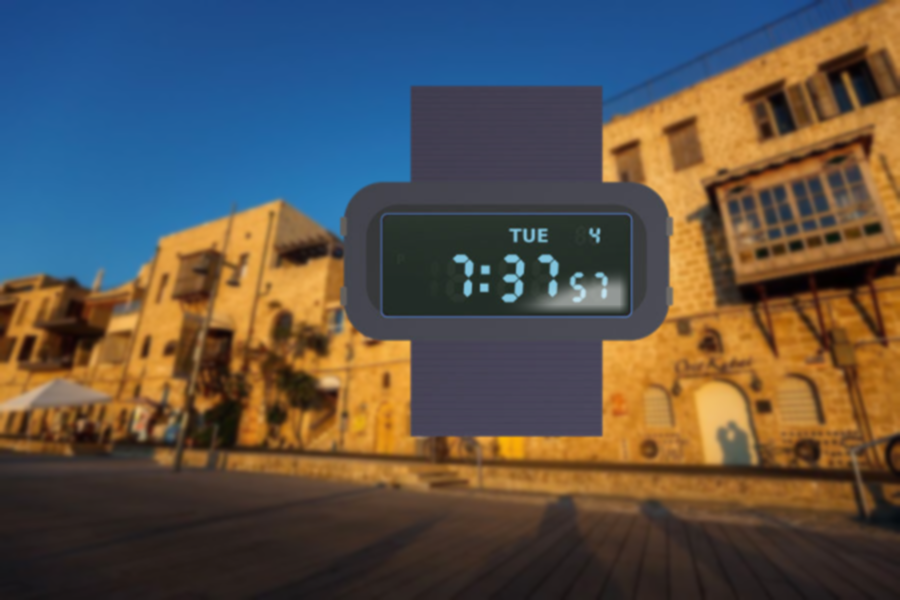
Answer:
7,37,57
